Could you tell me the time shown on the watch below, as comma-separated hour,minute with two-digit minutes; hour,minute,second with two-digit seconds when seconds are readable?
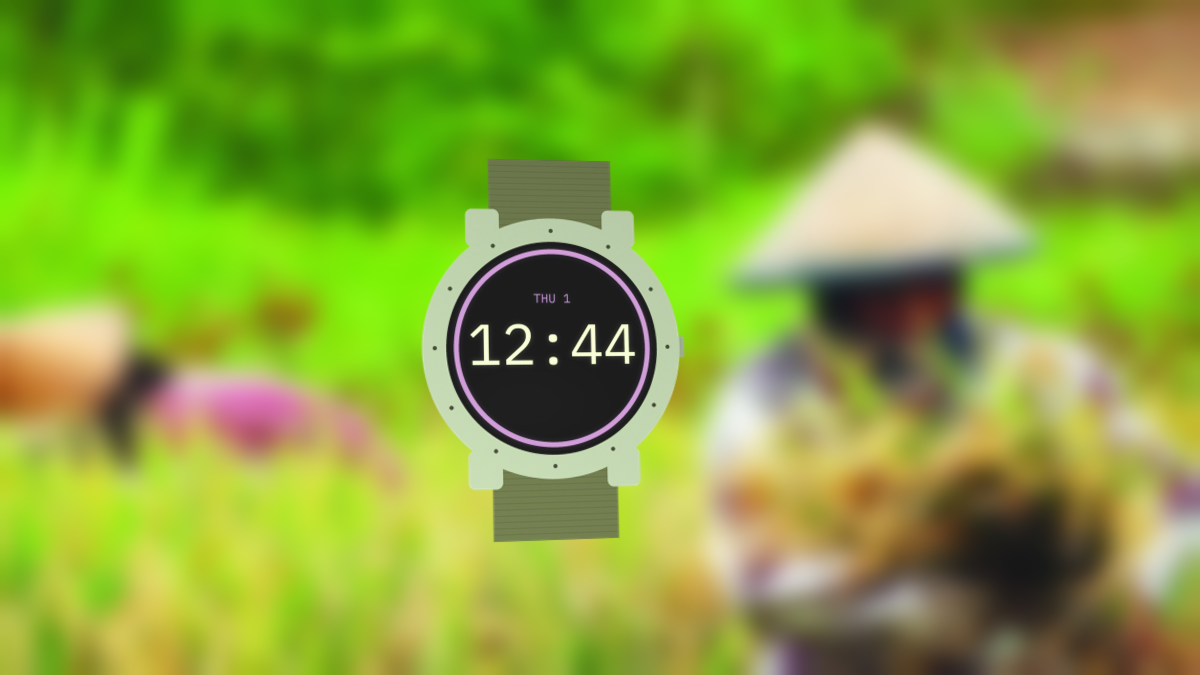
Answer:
12,44
